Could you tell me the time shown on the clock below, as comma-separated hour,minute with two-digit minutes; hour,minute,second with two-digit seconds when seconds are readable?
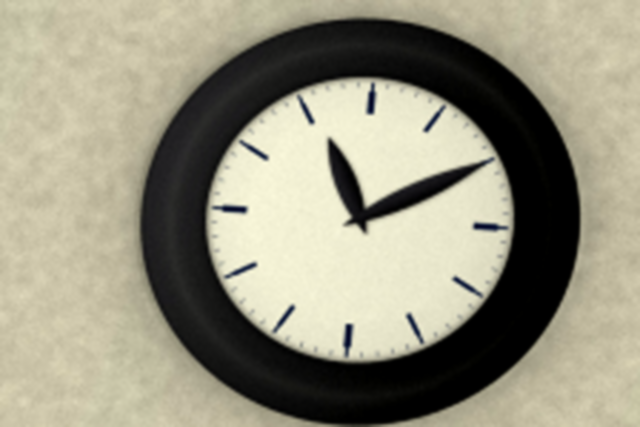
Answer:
11,10
